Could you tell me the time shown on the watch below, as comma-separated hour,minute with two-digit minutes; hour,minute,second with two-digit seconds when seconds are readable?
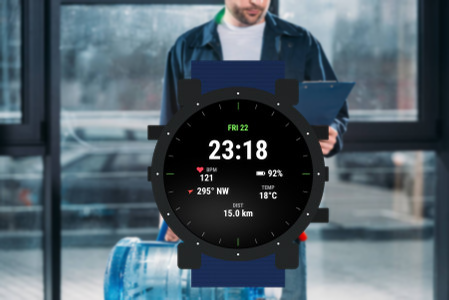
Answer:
23,18
